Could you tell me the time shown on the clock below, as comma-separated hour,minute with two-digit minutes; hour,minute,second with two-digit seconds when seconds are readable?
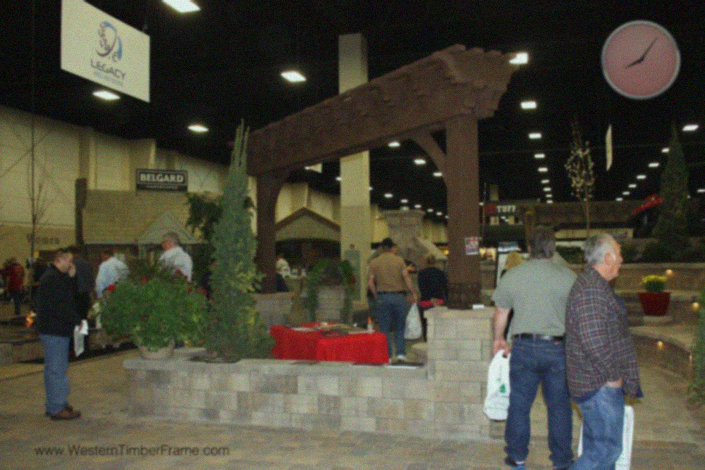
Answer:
8,06
